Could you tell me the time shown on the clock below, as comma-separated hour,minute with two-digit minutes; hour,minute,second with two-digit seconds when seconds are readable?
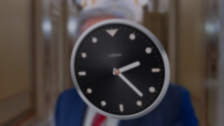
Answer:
2,23
